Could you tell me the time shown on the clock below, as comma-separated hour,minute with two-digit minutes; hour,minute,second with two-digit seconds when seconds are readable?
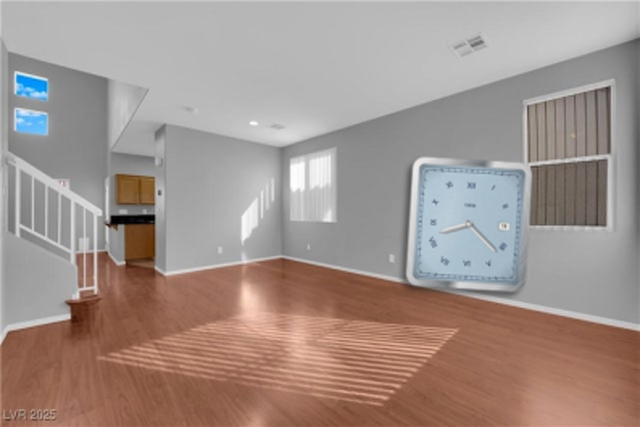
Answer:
8,22
